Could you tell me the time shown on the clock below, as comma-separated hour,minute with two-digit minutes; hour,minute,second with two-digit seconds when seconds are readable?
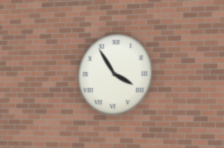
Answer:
3,54
